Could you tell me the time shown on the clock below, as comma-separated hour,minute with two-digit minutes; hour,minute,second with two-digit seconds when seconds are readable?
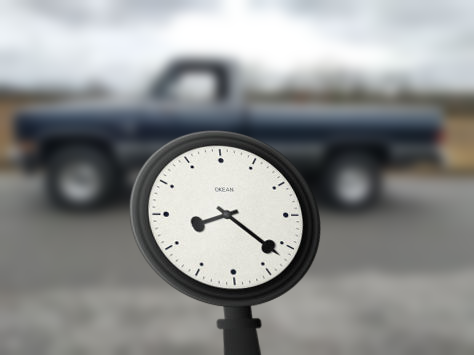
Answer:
8,22
